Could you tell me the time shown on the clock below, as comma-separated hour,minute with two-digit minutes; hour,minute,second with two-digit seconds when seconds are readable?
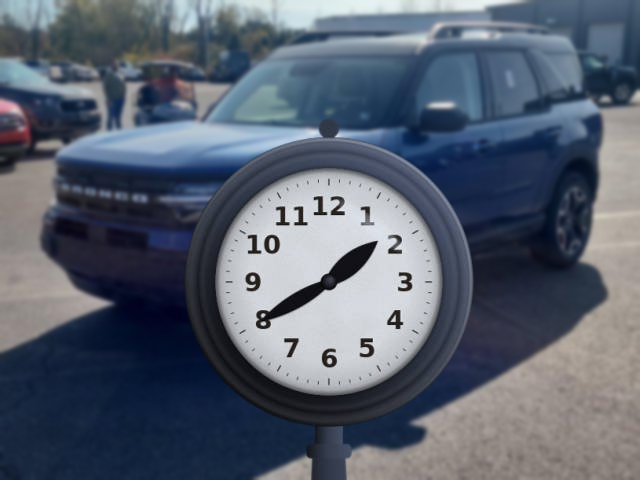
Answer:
1,40
